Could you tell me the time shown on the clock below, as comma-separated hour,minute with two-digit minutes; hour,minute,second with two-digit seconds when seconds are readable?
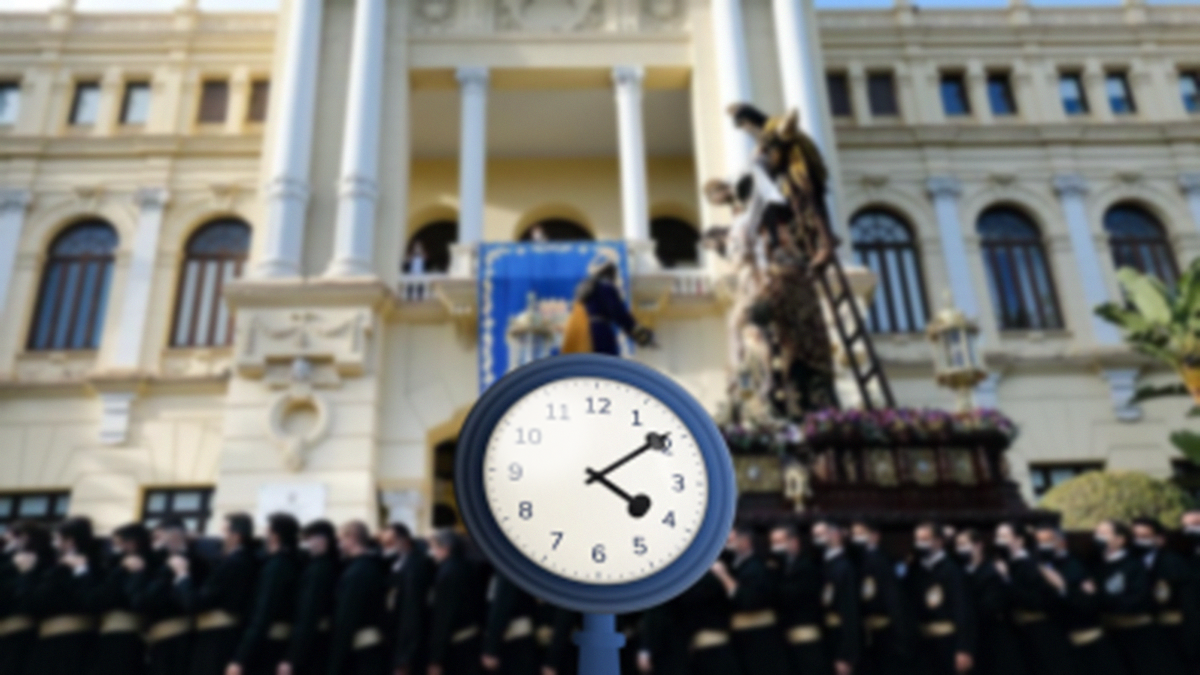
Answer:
4,09
